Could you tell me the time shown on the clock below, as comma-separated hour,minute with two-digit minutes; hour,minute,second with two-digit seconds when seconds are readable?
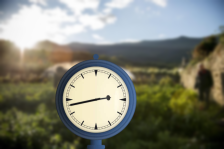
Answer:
2,43
